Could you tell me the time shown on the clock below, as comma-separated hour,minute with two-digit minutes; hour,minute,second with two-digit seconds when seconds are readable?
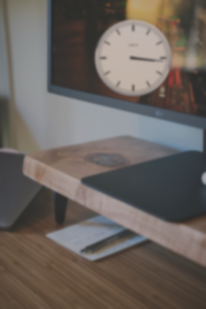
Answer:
3,16
